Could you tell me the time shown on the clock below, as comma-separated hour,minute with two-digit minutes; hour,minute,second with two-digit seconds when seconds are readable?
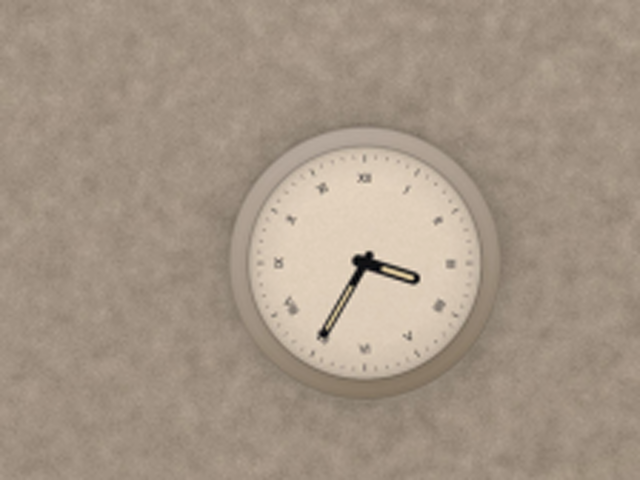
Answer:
3,35
